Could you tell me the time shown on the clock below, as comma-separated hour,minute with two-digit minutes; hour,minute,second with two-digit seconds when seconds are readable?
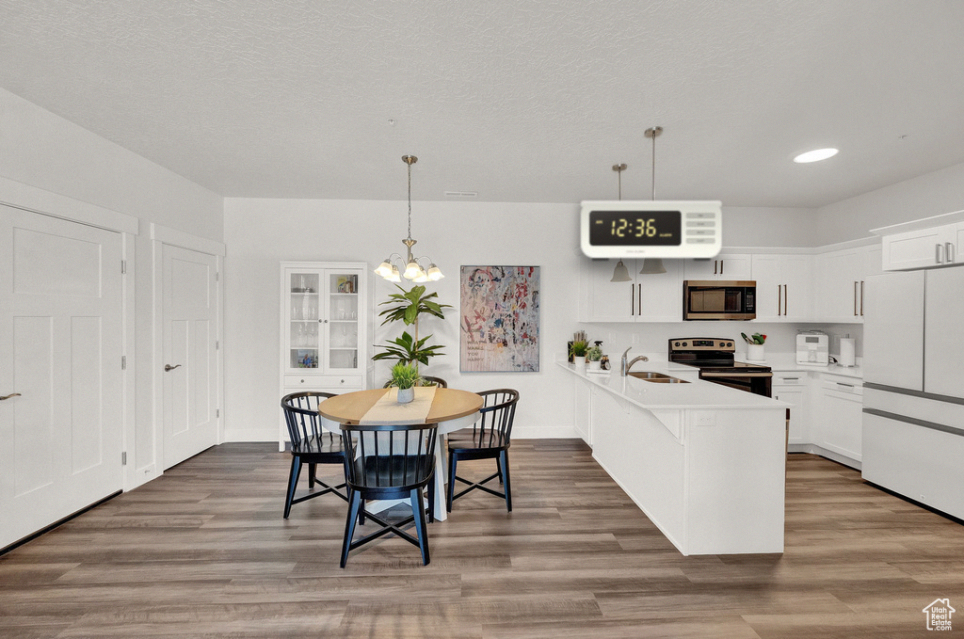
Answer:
12,36
